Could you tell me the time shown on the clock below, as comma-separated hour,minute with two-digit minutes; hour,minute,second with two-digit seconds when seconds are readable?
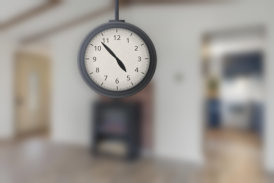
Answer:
4,53
